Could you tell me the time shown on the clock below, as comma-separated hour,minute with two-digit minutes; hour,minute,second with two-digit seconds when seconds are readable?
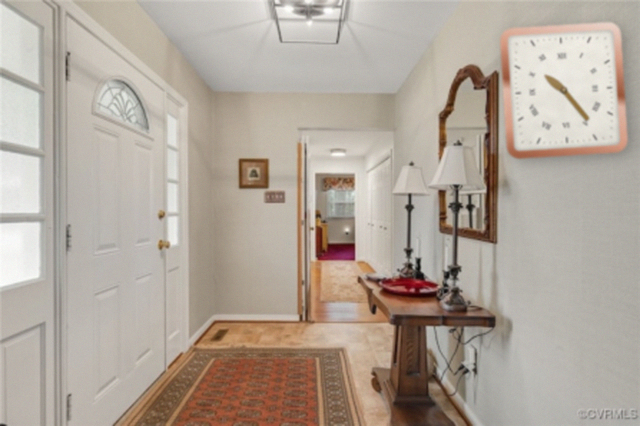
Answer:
10,24
